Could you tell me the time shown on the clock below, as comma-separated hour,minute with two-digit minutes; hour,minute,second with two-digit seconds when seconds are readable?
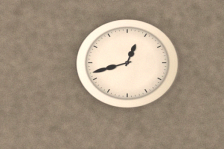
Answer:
12,42
